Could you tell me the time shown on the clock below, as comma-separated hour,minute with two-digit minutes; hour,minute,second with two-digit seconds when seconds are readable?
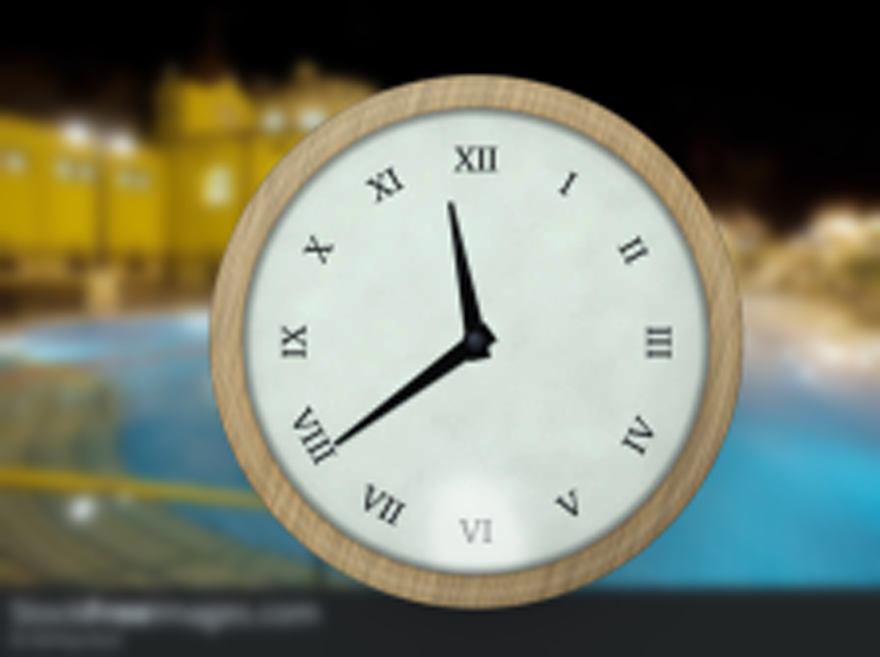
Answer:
11,39
